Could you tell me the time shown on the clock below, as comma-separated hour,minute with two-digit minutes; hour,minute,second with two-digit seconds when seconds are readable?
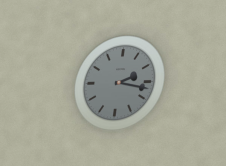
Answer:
2,17
